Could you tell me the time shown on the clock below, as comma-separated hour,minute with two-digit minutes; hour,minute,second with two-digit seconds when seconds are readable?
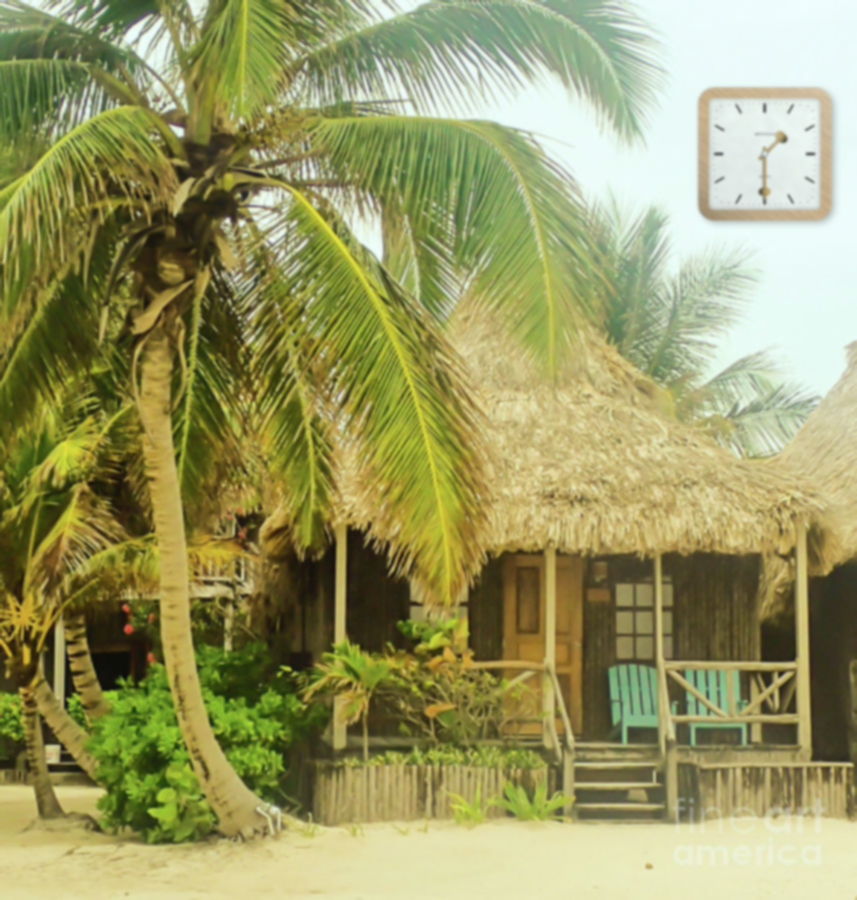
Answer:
1,30
